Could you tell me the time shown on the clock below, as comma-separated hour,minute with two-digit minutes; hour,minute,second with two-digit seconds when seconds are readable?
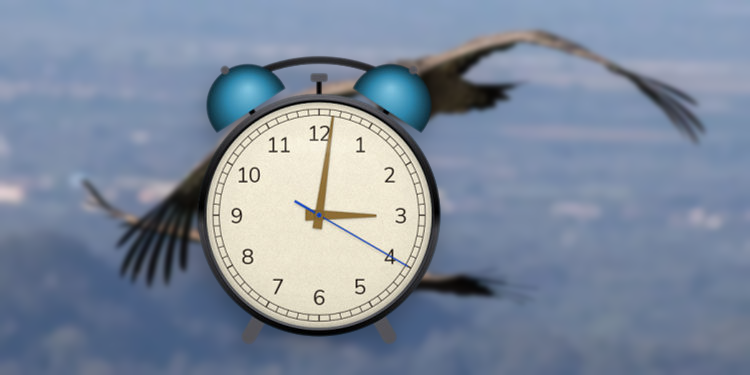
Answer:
3,01,20
